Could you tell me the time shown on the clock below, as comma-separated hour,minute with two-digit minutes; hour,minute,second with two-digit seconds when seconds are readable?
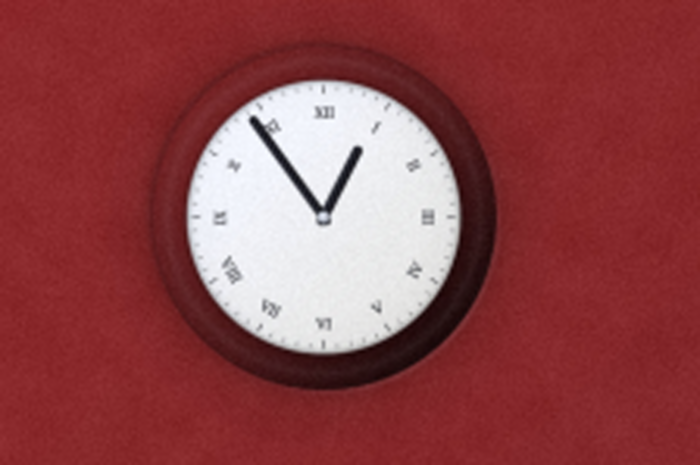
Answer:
12,54
